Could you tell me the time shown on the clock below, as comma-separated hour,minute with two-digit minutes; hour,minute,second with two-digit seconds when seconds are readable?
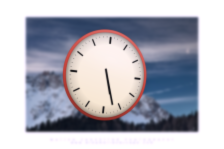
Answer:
5,27
